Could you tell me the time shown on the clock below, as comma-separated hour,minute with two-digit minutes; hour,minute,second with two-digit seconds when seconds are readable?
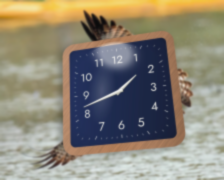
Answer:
1,42
